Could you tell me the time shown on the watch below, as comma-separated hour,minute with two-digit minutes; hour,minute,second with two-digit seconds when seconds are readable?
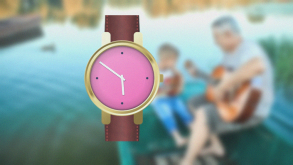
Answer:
5,51
